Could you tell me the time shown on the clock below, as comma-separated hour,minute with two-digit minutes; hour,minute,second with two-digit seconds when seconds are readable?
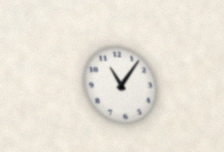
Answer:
11,07
